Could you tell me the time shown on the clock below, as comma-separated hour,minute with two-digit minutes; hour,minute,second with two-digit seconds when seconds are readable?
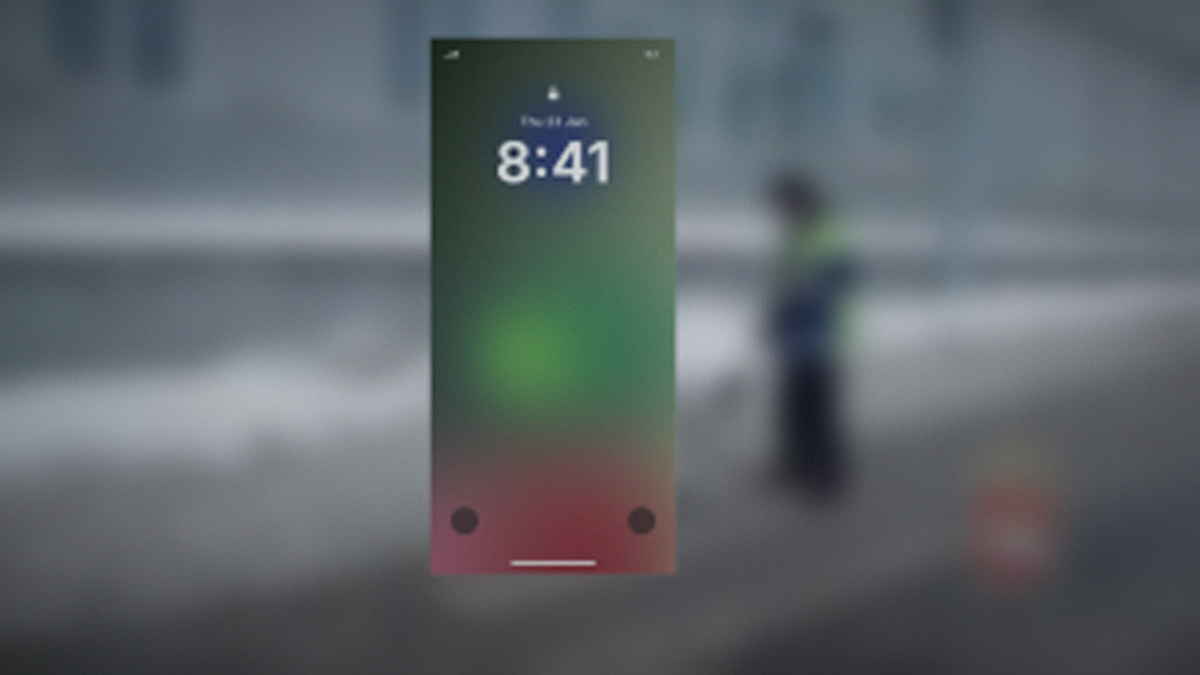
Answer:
8,41
